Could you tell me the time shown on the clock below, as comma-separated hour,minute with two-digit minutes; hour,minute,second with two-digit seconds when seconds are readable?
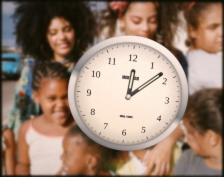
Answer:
12,08
